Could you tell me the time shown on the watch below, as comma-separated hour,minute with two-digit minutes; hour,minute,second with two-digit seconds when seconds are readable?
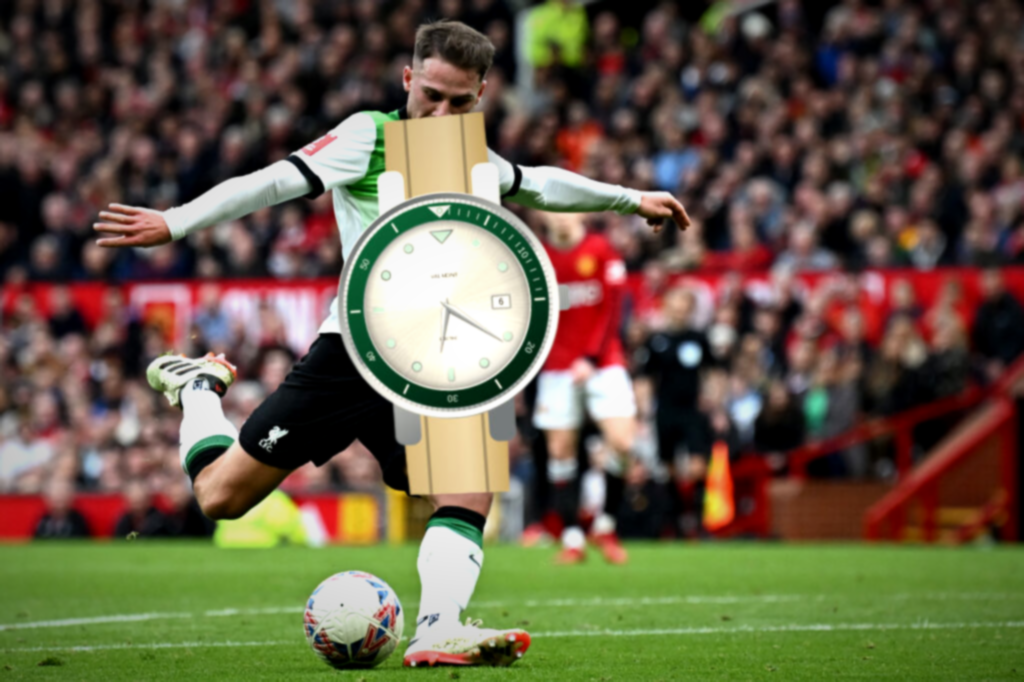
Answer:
6,21
